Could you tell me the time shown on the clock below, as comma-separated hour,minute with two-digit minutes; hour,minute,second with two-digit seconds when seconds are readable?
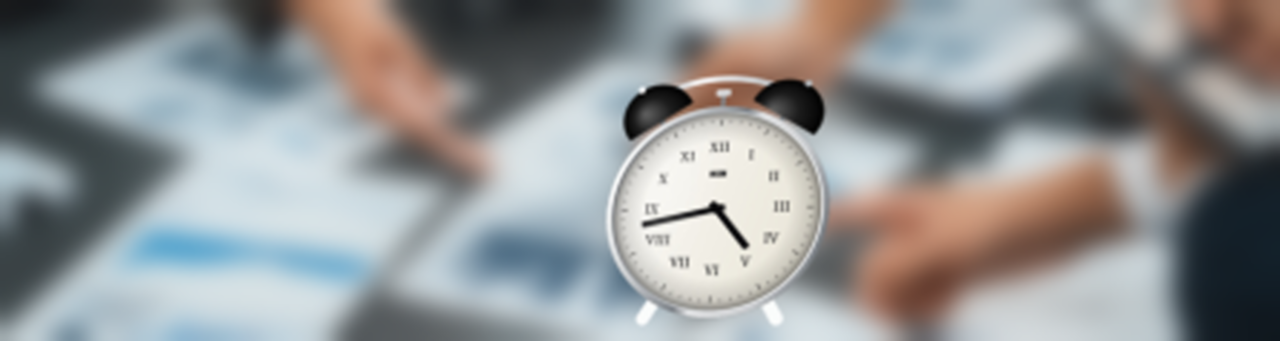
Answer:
4,43
